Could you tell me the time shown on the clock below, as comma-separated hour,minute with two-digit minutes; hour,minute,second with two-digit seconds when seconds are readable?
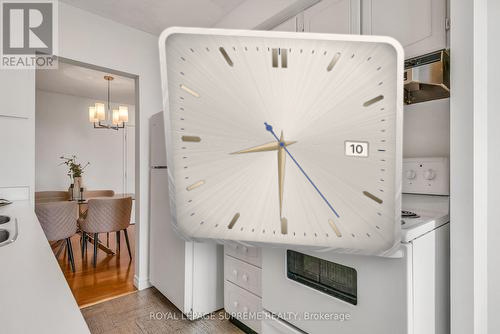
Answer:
8,30,24
